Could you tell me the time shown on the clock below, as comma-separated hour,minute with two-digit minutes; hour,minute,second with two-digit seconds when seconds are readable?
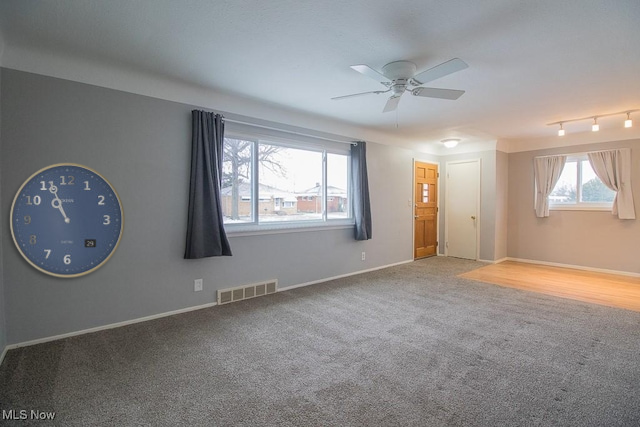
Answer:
10,56
